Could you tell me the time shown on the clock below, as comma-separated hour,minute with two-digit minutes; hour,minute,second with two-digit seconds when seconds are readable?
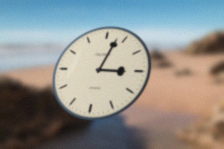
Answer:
3,03
